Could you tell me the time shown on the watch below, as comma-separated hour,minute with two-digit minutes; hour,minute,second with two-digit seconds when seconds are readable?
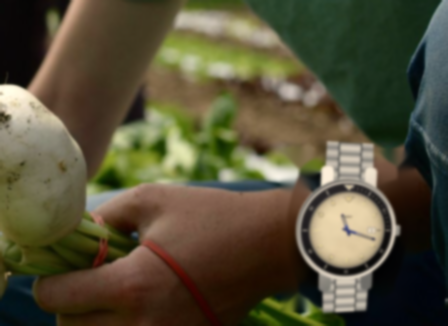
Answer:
11,18
